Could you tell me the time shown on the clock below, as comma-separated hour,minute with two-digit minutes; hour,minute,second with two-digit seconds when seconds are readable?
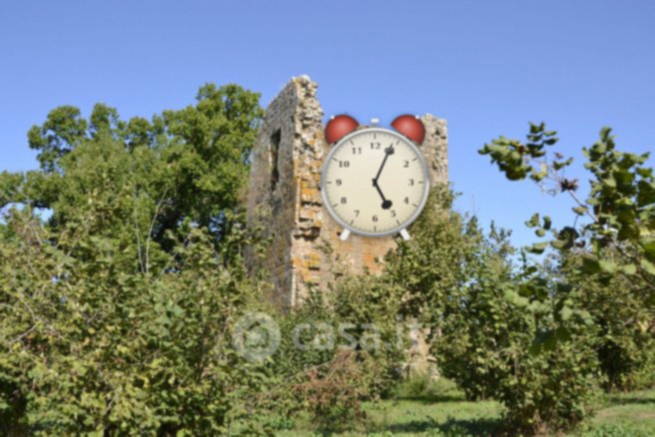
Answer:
5,04
